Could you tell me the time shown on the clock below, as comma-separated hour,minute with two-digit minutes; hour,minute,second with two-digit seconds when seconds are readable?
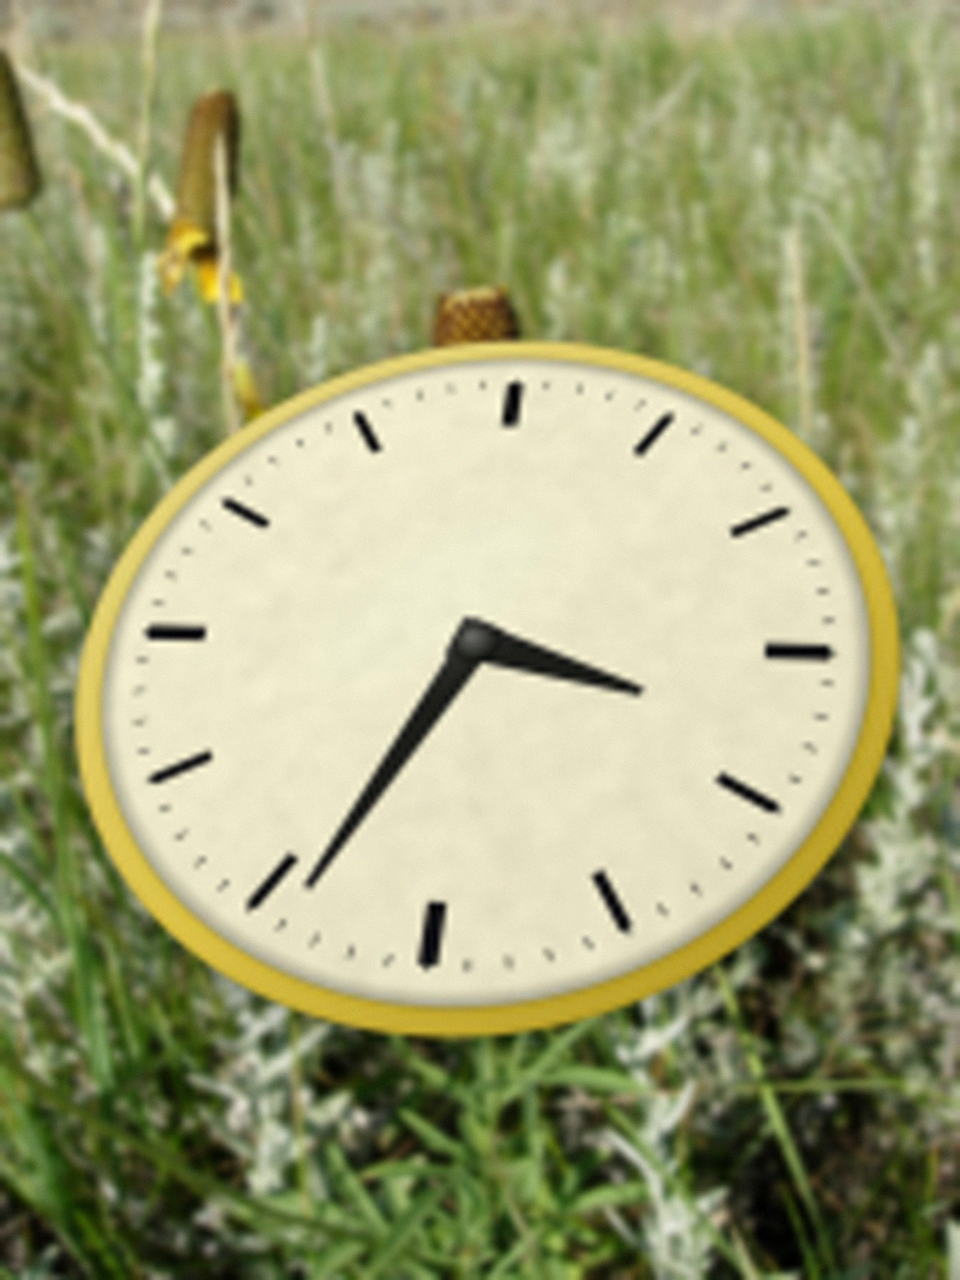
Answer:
3,34
